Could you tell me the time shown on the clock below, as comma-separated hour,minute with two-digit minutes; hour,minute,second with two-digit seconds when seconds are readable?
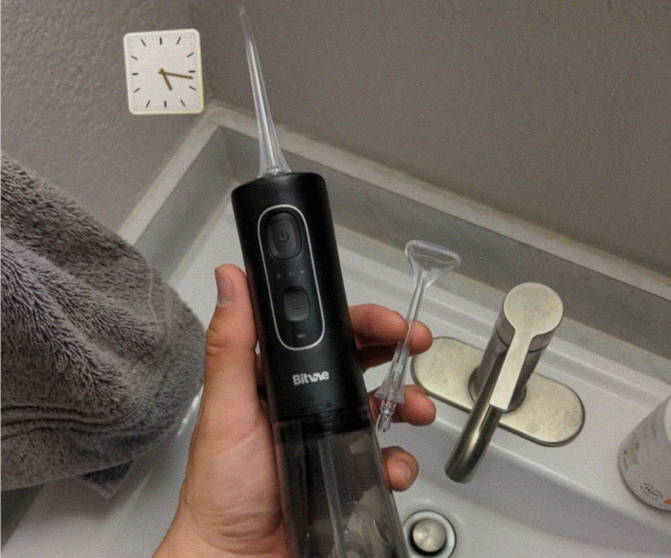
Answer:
5,17
